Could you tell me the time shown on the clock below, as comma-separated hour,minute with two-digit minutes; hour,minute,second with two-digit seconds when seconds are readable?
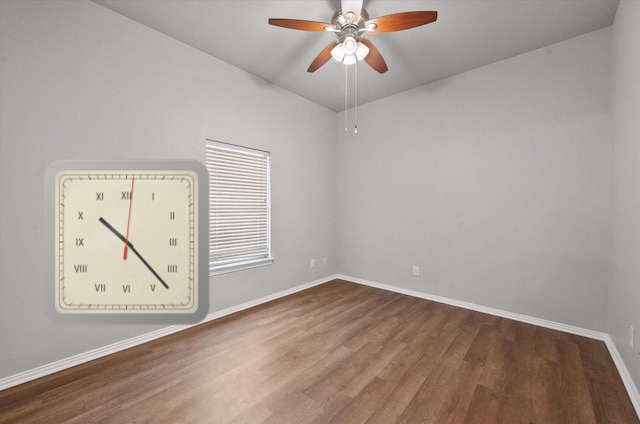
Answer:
10,23,01
